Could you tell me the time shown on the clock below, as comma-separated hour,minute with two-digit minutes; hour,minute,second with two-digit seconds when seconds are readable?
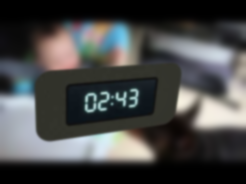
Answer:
2,43
